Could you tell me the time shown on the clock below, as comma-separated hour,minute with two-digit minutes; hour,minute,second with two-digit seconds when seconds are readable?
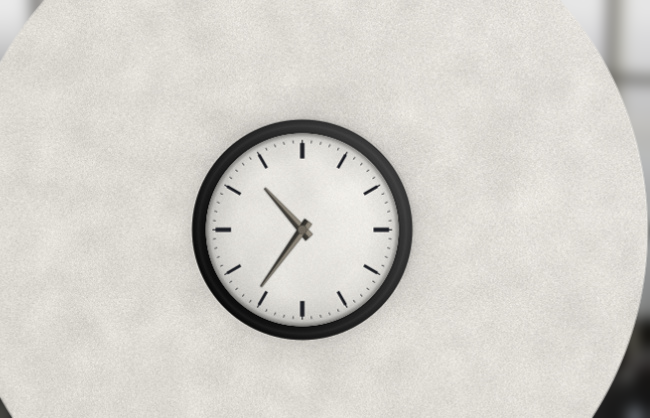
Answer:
10,36
